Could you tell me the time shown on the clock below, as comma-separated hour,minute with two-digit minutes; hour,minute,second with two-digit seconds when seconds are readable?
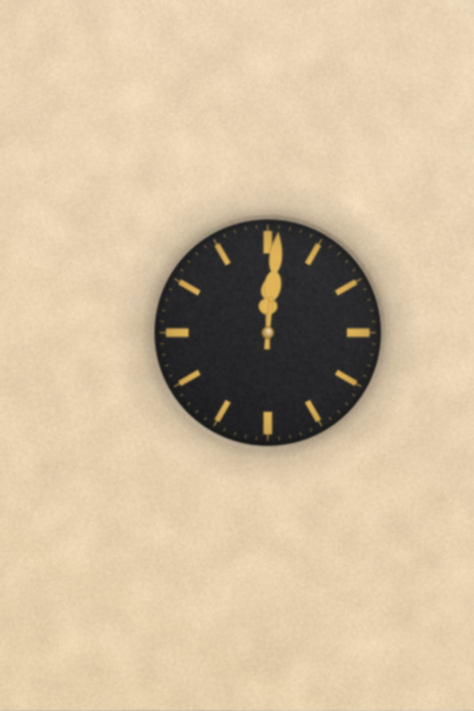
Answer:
12,01
